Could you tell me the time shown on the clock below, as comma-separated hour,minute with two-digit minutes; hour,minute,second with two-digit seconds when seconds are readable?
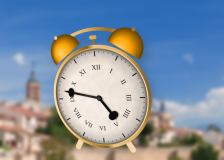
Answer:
4,47
